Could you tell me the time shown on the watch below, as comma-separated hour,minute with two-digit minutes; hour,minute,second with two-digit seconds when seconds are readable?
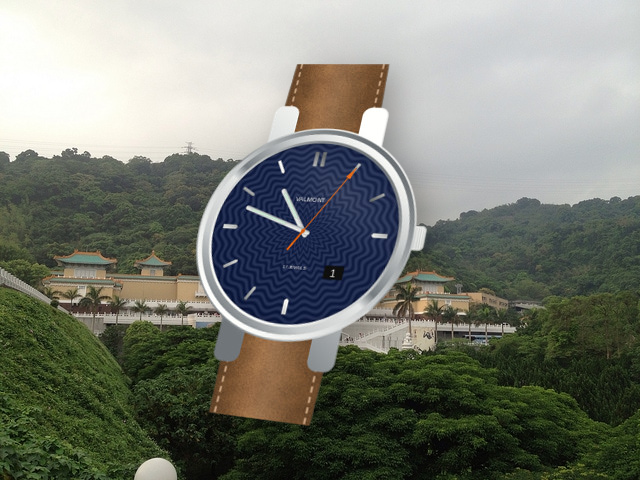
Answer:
10,48,05
